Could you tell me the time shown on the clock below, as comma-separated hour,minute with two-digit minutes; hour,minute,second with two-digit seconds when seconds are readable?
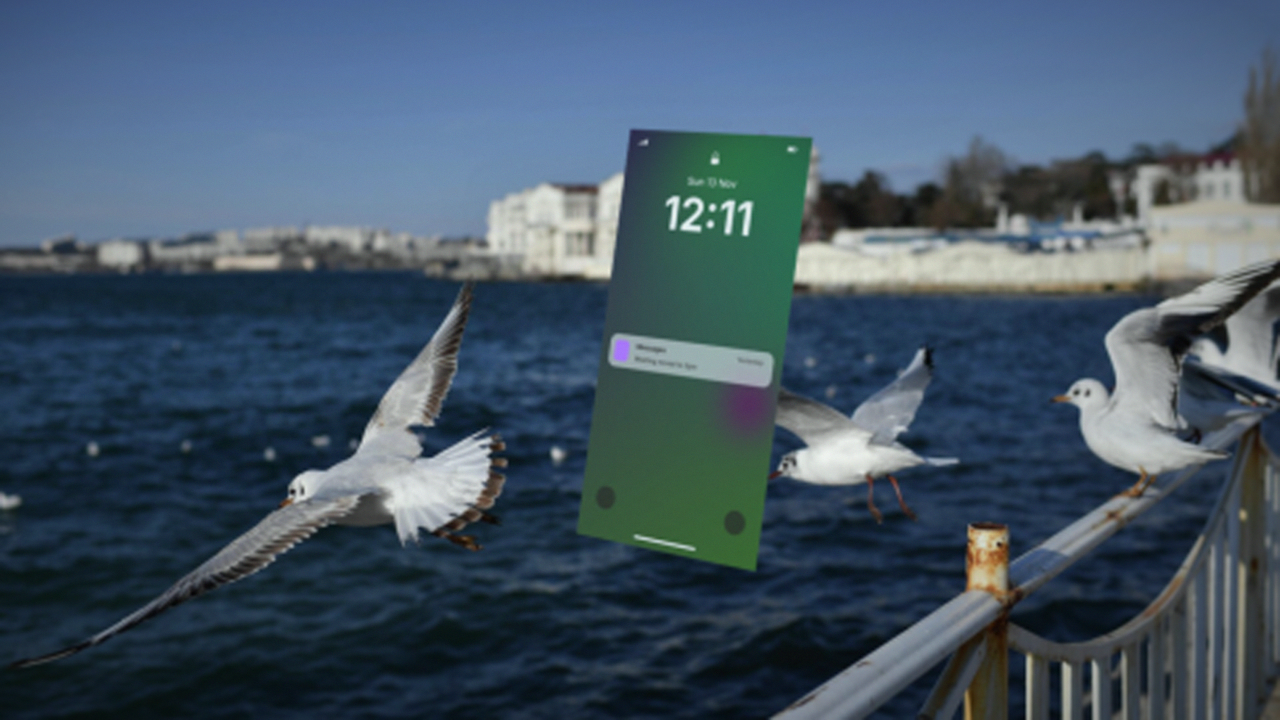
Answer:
12,11
